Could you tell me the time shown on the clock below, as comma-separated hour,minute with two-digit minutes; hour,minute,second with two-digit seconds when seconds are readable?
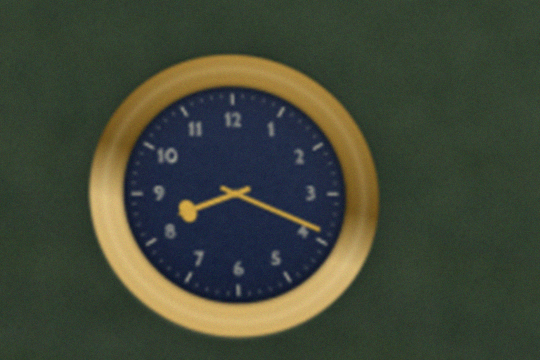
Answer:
8,19
